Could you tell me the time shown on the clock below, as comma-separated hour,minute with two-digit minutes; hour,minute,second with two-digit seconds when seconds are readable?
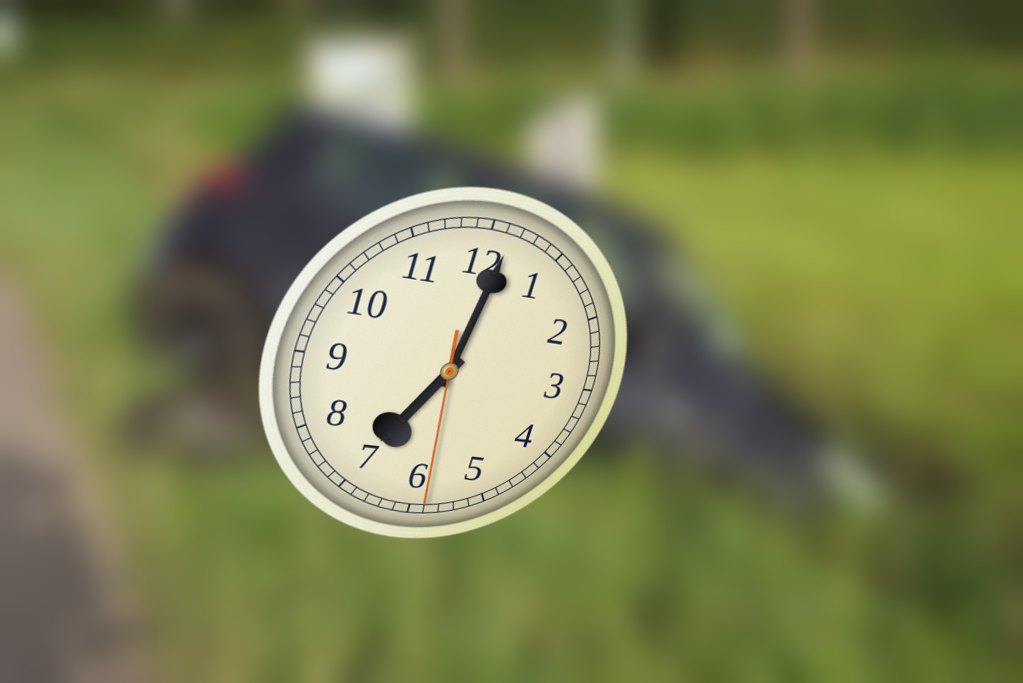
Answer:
7,01,29
